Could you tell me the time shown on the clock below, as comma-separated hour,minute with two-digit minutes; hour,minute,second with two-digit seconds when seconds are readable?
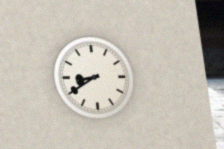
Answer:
8,40
